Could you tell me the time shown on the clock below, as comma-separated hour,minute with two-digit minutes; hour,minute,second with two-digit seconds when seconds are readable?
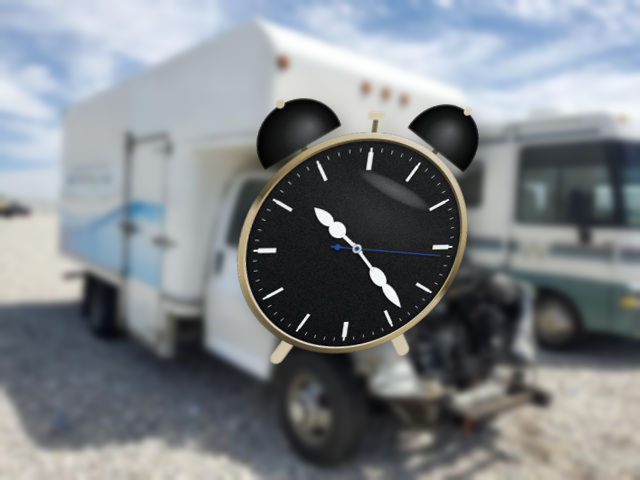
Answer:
10,23,16
